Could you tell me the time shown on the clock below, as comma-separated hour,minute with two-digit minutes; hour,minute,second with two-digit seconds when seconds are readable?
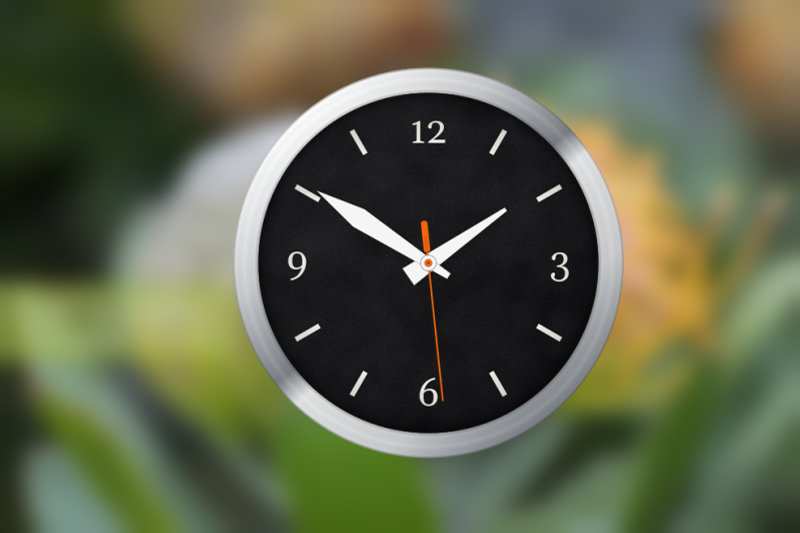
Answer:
1,50,29
